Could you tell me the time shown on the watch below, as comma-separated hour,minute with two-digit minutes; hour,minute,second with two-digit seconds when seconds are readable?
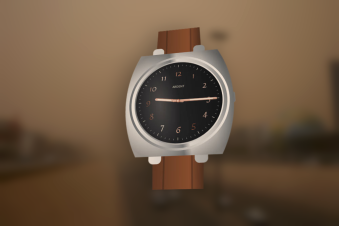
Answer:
9,15
